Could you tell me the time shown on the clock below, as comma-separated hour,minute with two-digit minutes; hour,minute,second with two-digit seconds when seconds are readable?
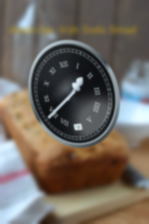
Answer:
1,40
